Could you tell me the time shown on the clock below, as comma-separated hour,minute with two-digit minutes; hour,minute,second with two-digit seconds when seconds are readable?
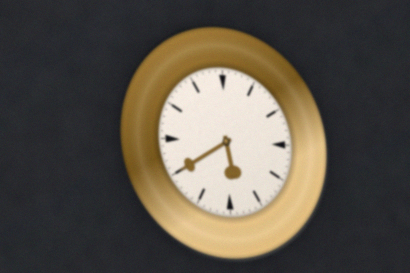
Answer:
5,40
